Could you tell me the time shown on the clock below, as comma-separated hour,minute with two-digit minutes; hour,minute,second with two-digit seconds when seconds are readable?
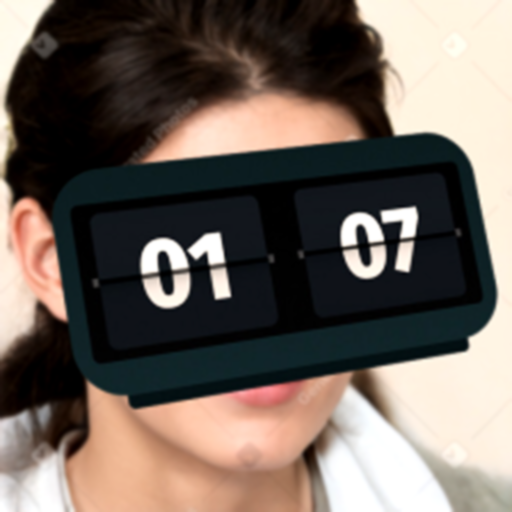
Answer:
1,07
